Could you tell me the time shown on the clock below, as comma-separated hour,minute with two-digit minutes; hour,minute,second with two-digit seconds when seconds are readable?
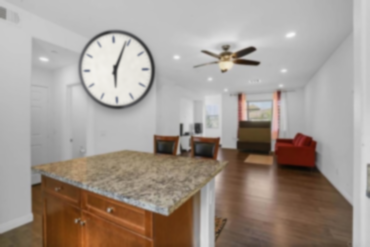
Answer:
6,04
